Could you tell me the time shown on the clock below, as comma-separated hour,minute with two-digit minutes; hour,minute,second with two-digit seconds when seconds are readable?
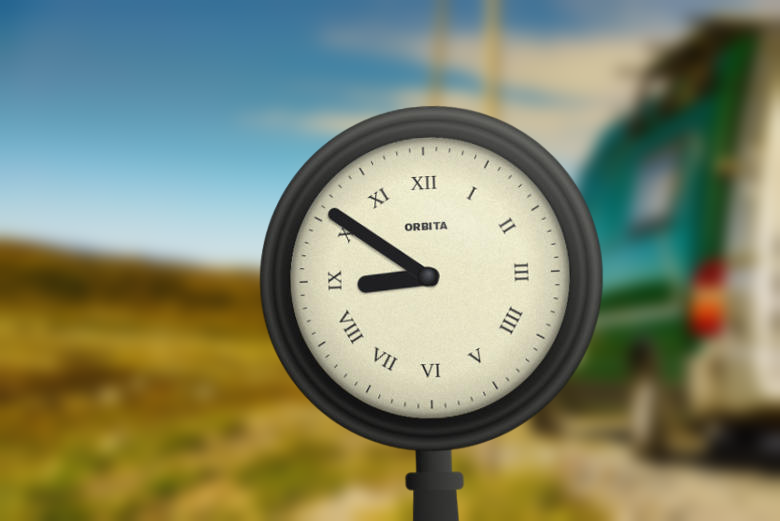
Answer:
8,51
